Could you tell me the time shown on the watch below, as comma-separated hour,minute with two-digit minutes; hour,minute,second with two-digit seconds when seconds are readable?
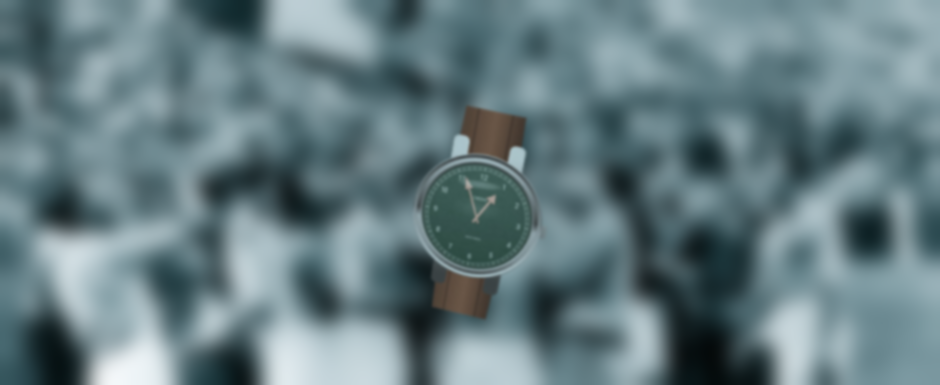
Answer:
12,56
